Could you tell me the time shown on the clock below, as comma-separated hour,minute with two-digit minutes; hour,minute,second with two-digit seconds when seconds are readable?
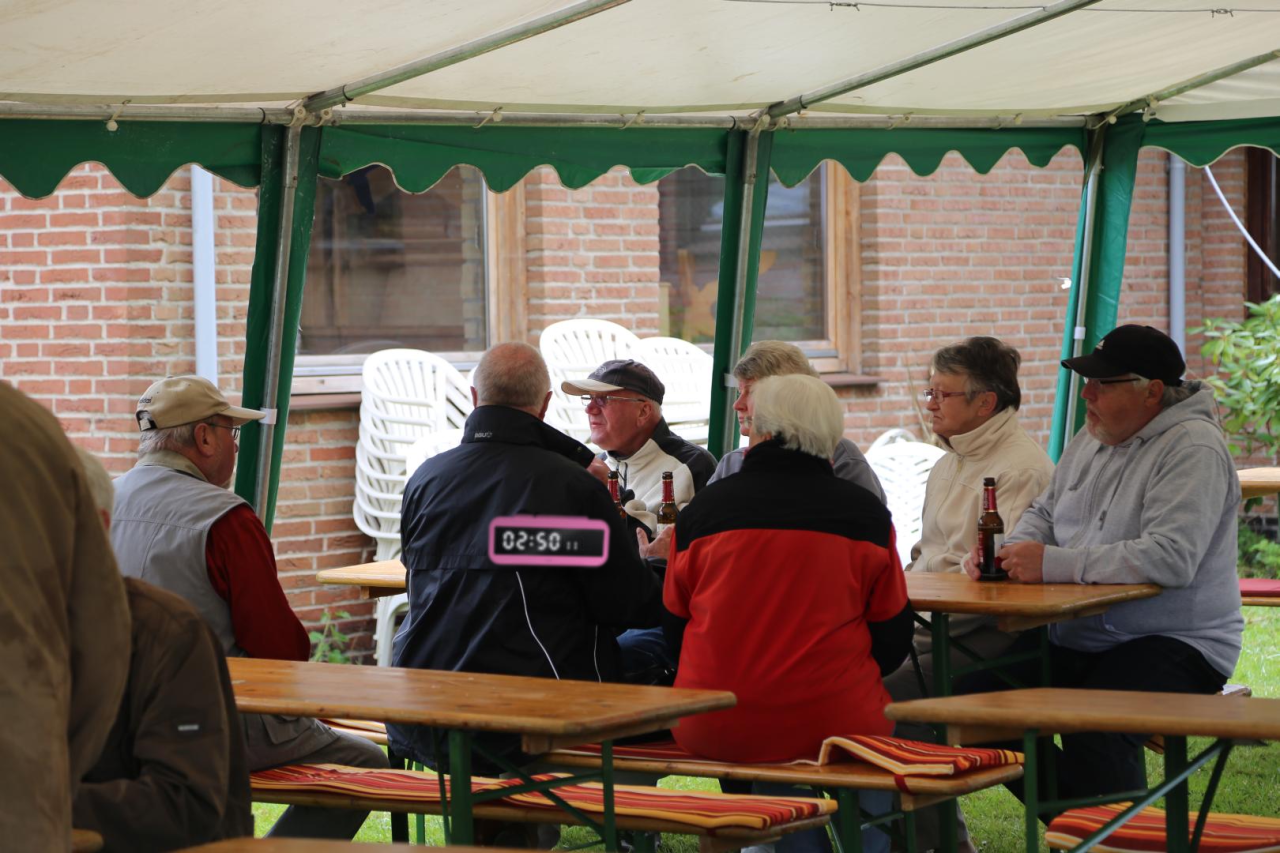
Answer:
2,50
